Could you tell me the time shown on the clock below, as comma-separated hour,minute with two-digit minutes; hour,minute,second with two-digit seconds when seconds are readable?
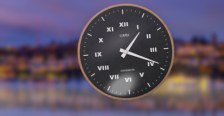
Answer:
1,19
